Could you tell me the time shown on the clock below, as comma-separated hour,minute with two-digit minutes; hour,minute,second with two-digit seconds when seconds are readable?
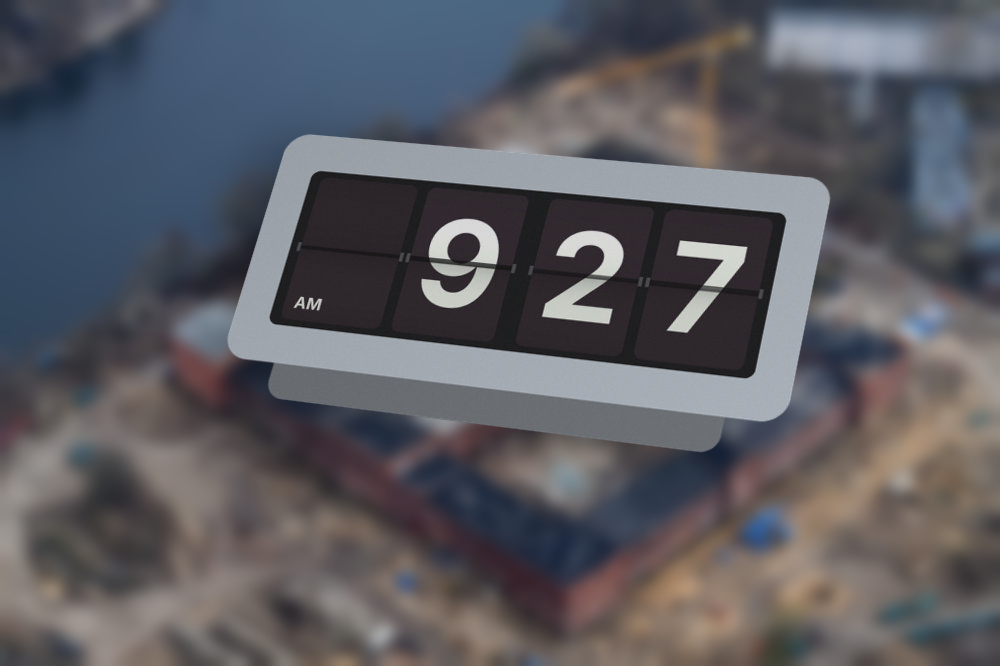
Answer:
9,27
